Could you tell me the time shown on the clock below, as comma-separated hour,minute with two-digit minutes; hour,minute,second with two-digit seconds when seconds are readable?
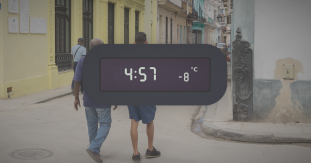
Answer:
4,57
